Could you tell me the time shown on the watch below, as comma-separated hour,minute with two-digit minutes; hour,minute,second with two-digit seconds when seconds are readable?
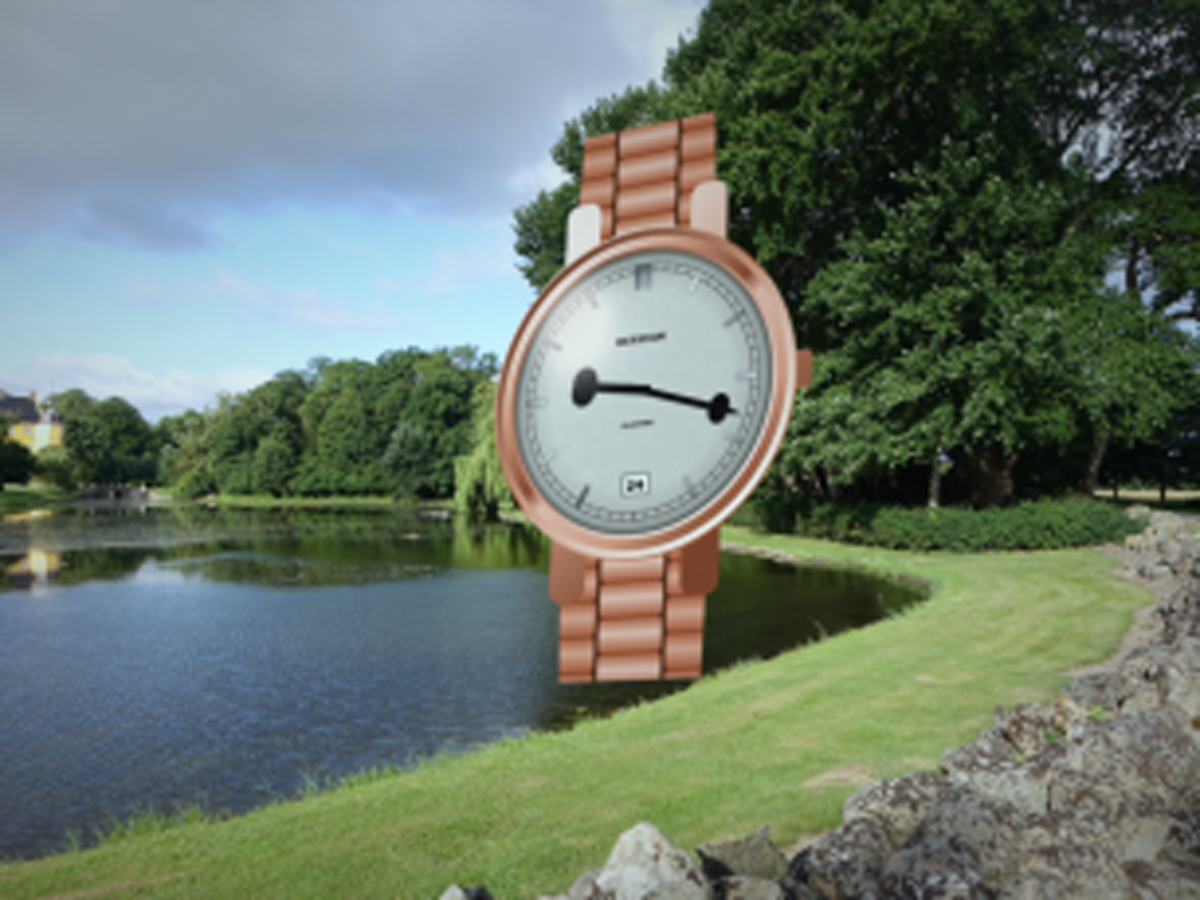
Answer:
9,18
